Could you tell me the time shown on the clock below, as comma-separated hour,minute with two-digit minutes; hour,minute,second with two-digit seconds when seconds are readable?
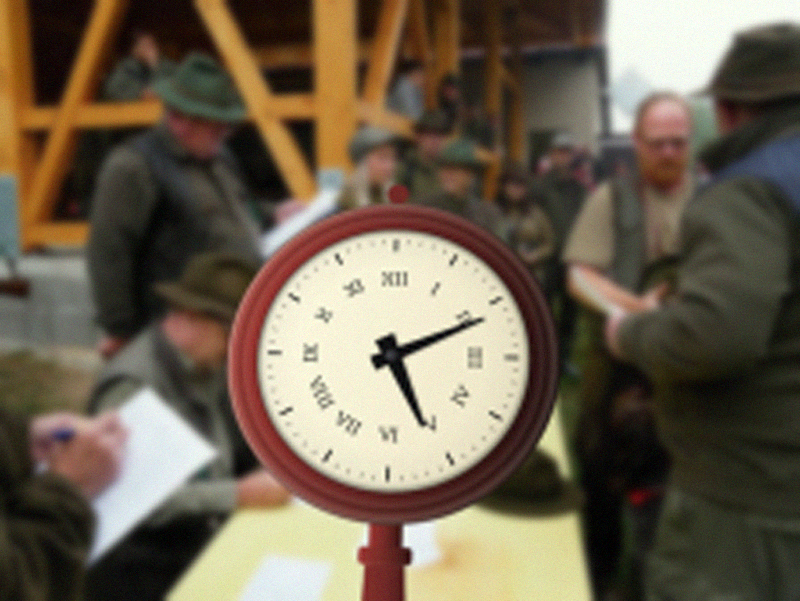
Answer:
5,11
